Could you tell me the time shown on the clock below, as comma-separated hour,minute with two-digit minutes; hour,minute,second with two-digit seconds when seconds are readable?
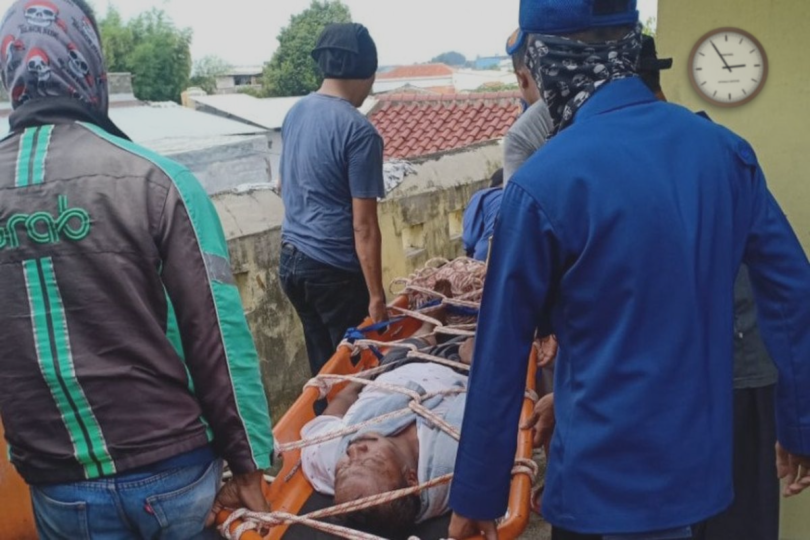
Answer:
2,55
